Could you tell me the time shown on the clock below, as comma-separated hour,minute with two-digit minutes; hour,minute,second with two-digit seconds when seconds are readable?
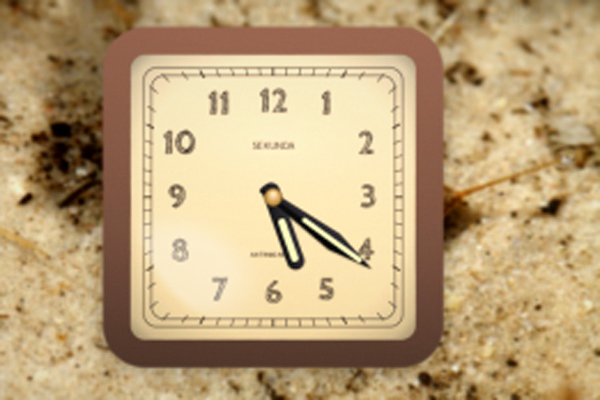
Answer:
5,21
